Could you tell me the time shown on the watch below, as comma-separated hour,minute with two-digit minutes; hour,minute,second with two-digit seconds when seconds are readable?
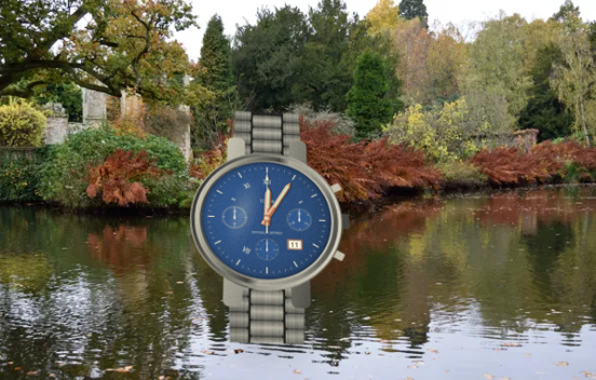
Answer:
12,05
